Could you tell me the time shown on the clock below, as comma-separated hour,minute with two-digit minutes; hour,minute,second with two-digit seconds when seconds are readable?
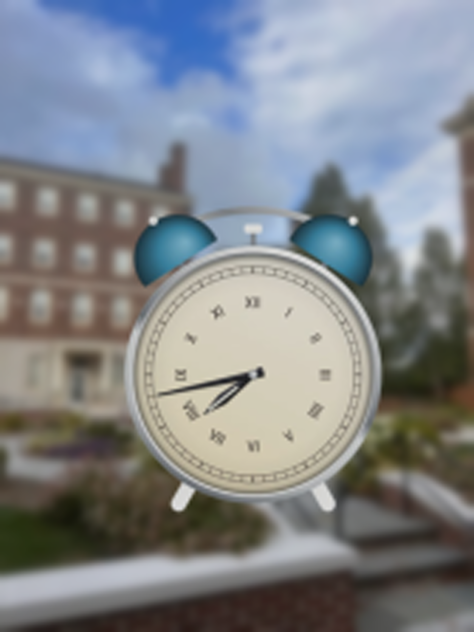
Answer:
7,43
